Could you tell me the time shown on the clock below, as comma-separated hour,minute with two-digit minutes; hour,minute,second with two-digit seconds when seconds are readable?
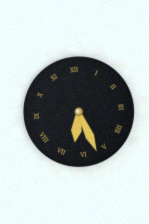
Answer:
6,27
